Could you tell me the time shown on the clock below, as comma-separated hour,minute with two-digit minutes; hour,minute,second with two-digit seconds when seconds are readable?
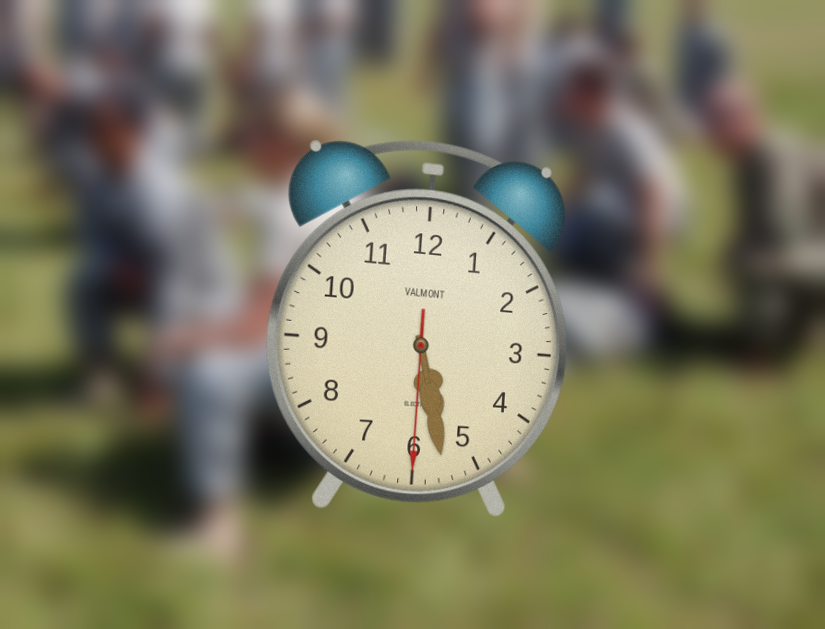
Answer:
5,27,30
